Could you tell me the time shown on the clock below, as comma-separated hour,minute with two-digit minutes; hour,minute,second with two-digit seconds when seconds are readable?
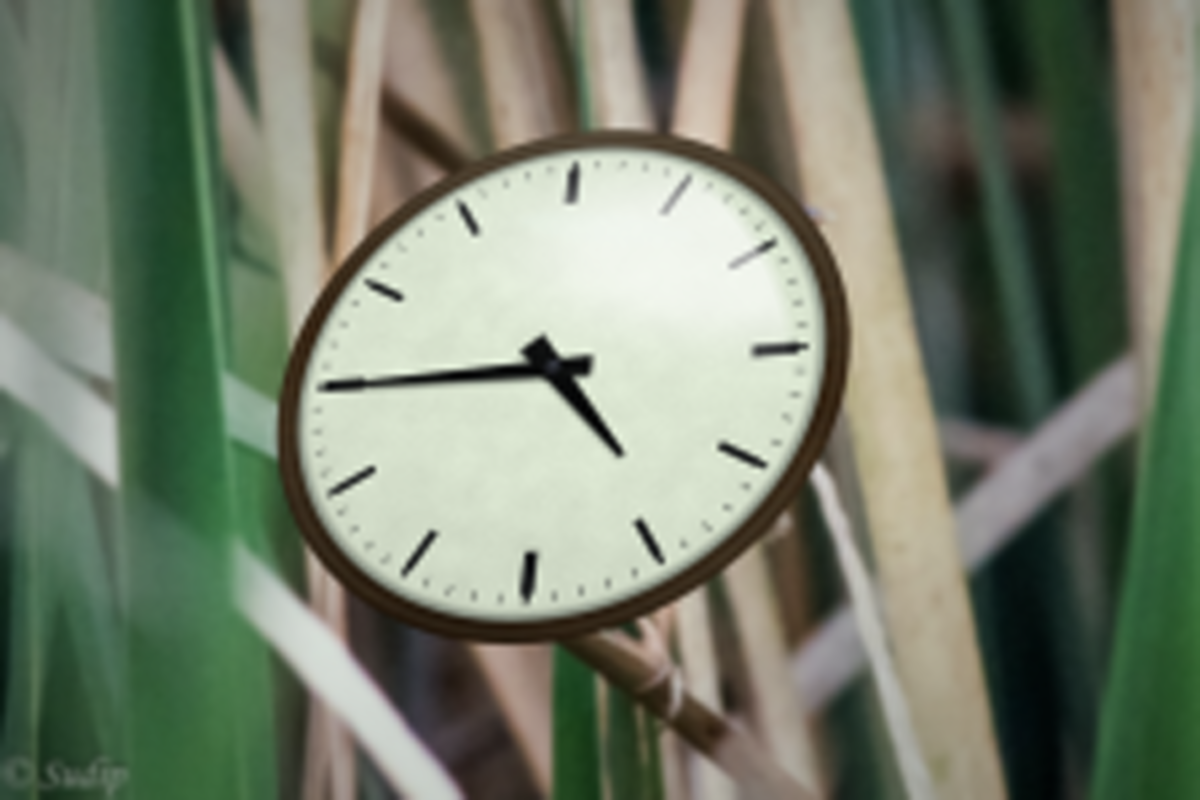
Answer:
4,45
